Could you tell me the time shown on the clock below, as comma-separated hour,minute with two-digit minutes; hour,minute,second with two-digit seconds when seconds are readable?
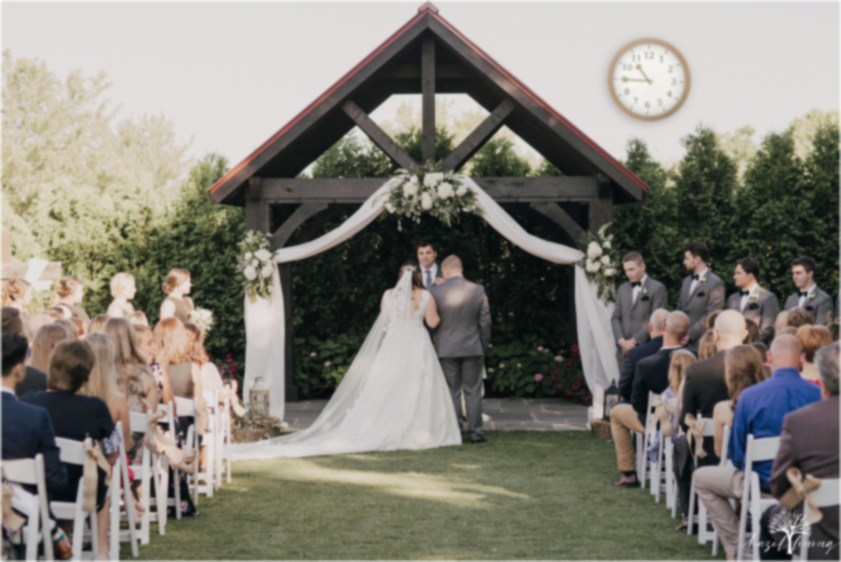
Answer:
10,45
